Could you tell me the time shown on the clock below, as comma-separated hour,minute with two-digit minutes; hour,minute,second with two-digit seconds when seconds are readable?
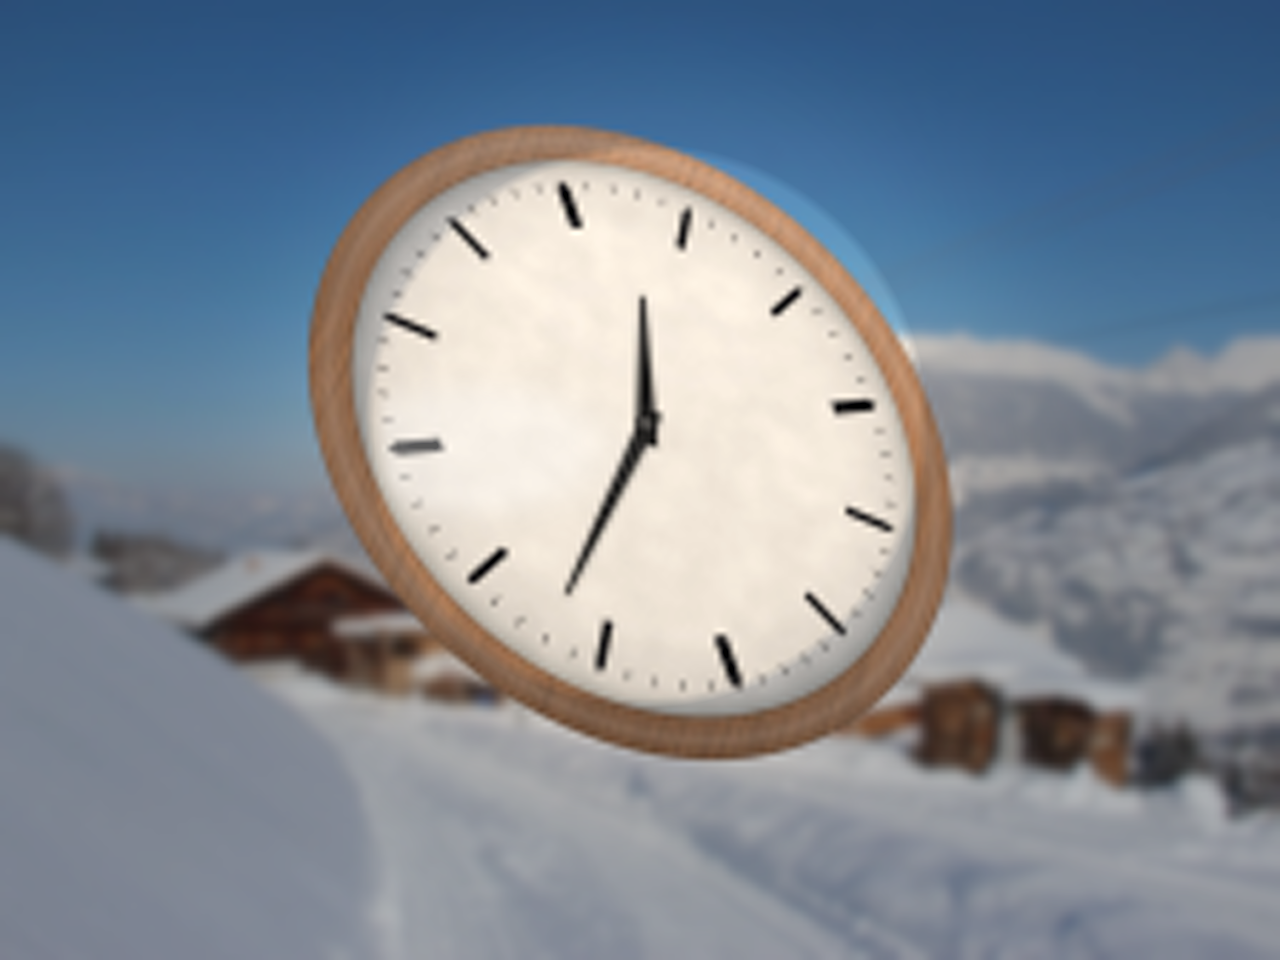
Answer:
12,37
